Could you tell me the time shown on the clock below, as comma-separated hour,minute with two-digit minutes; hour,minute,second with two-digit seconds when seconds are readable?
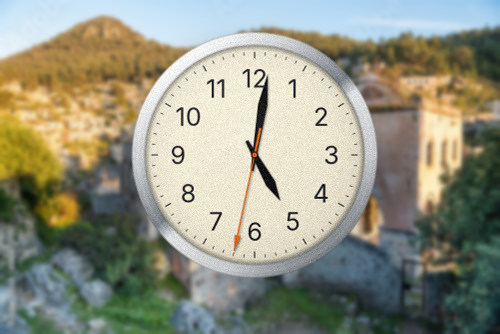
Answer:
5,01,32
